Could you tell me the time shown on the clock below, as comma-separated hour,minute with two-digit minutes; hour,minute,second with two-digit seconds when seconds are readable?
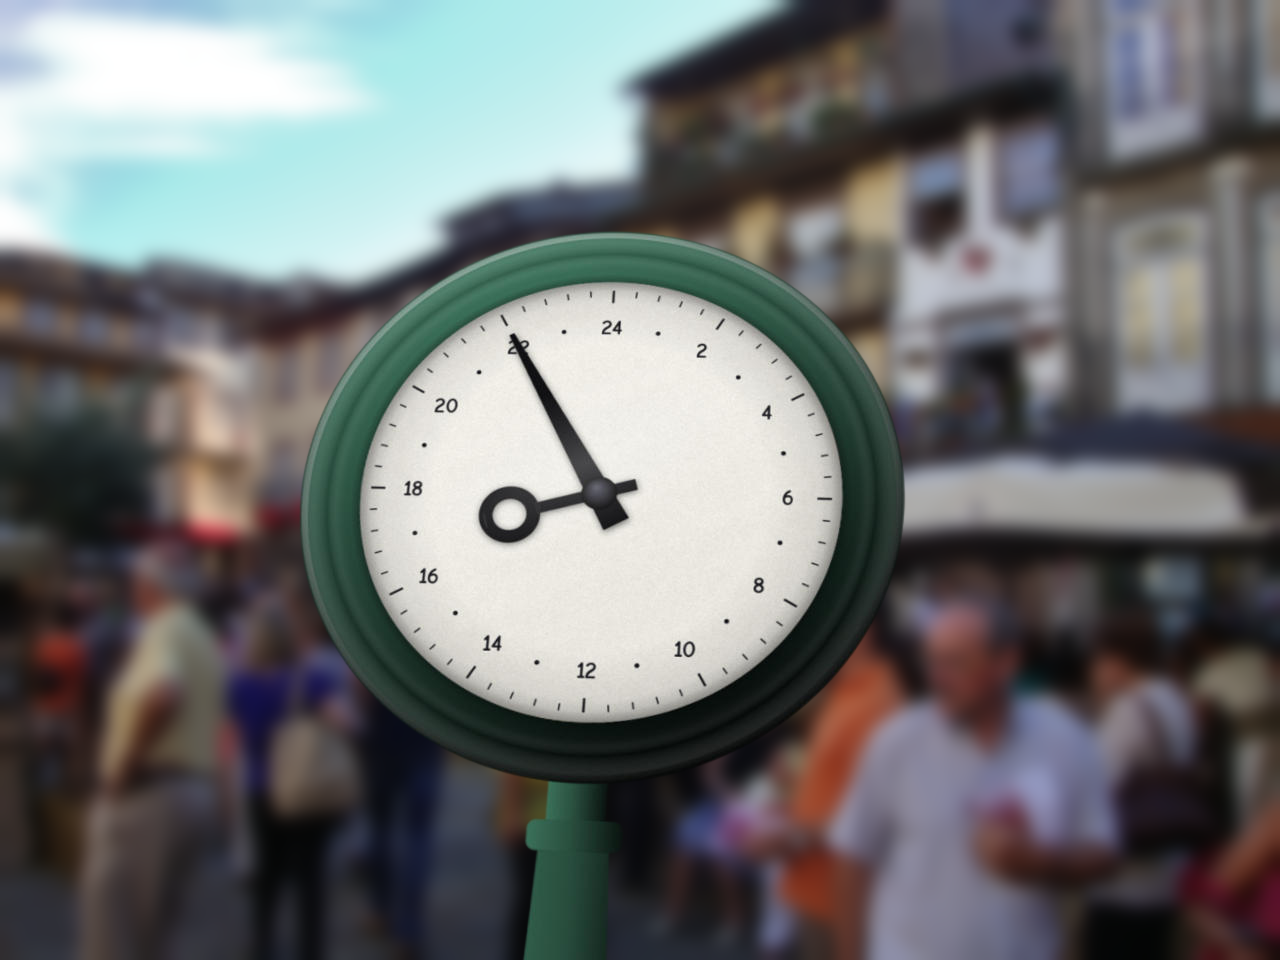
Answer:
16,55
